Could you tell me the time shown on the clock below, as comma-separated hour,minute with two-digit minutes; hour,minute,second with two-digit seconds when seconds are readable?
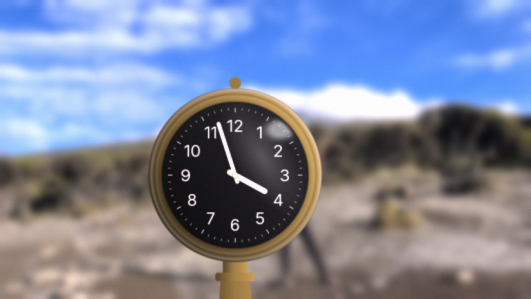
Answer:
3,57
